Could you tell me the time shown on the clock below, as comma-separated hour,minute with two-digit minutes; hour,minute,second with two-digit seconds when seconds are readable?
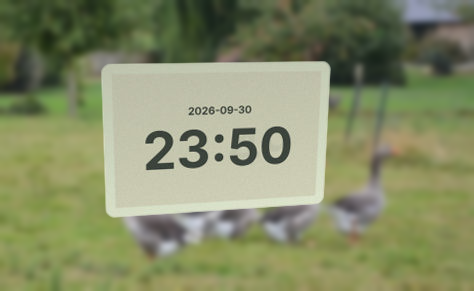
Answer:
23,50
